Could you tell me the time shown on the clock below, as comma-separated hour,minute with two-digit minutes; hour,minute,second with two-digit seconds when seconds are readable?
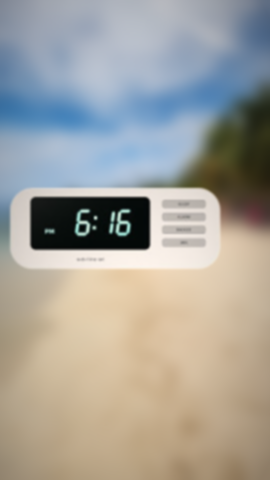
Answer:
6,16
